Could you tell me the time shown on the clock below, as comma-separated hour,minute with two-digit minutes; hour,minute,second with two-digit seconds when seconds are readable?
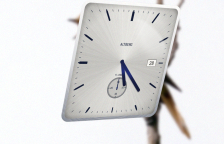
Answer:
5,23
